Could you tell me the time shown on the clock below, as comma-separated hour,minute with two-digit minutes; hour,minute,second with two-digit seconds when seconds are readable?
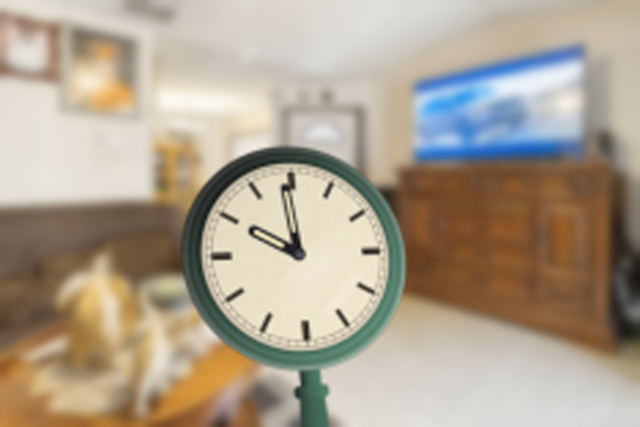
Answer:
9,59
